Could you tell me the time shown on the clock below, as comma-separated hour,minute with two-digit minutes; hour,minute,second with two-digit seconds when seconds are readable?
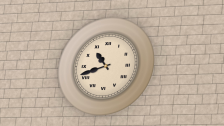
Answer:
10,42
